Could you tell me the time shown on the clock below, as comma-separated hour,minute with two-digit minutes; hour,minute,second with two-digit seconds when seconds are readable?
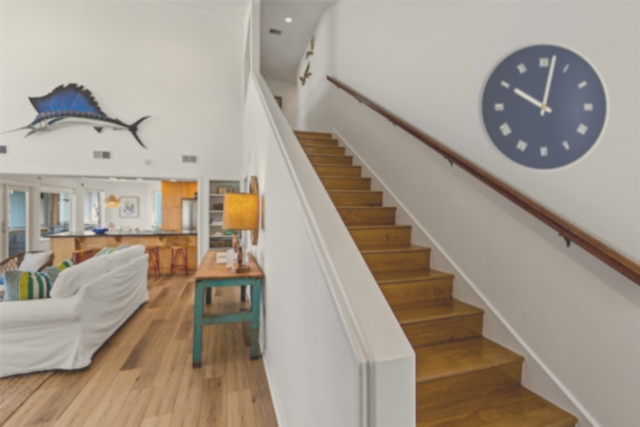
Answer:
10,02
